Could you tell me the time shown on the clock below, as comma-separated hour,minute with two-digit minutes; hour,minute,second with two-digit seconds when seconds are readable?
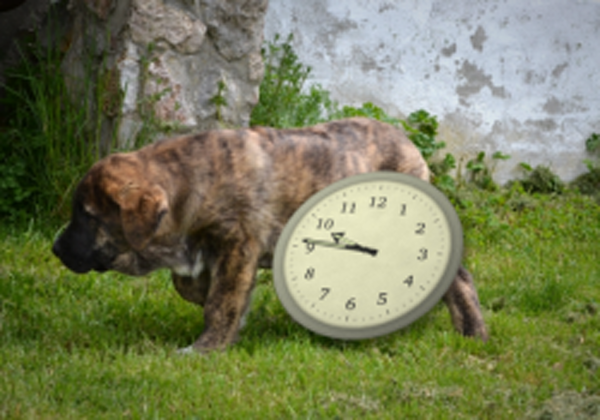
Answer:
9,46
